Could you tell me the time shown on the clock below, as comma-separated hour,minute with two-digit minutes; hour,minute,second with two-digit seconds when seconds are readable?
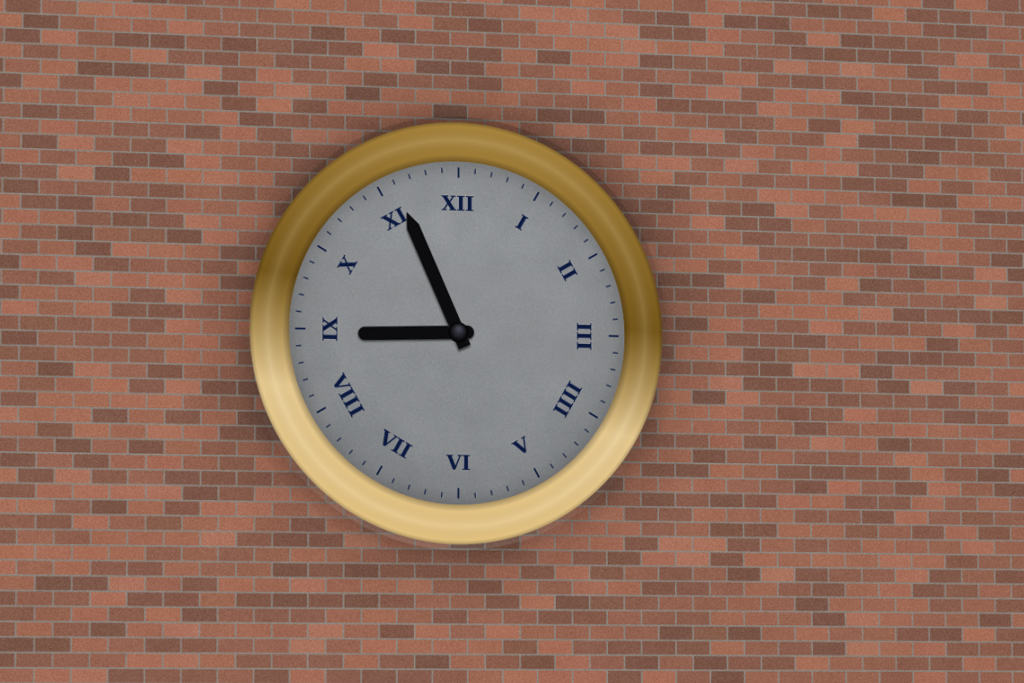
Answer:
8,56
